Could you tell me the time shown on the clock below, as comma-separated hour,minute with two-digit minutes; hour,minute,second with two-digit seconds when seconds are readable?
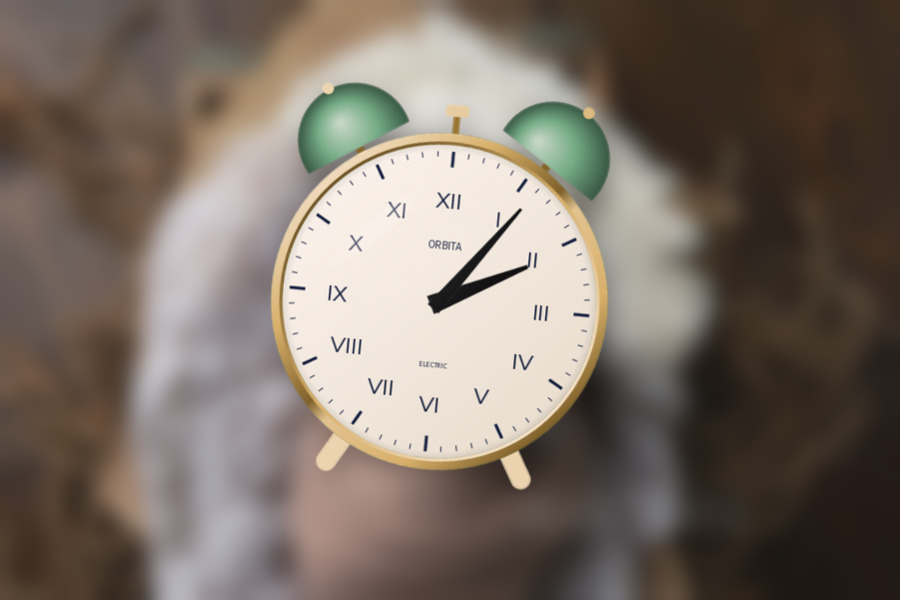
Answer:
2,06
